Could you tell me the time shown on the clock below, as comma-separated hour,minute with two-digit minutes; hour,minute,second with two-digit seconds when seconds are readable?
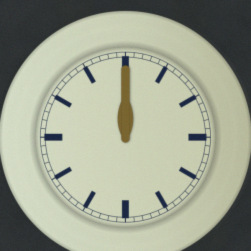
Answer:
12,00
